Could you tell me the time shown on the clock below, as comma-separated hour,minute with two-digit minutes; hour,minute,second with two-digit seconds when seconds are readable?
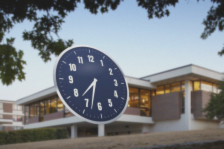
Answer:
7,33
